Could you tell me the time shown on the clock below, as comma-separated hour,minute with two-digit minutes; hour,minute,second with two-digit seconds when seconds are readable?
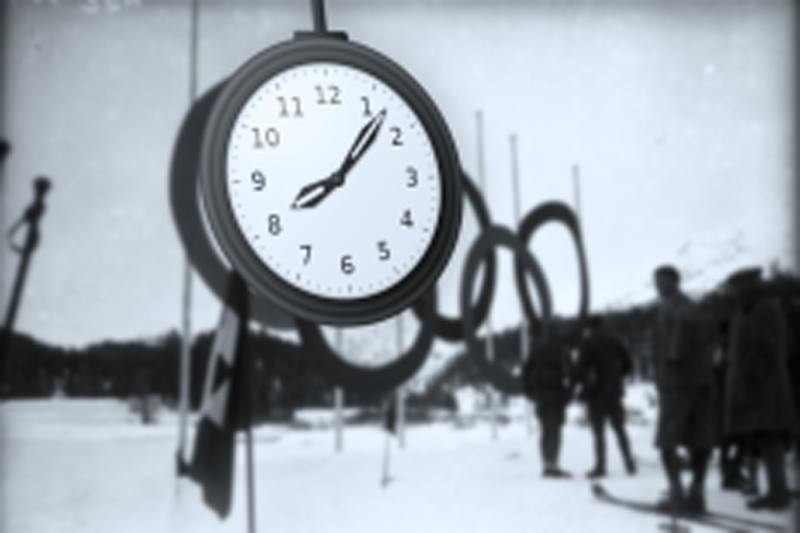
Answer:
8,07
